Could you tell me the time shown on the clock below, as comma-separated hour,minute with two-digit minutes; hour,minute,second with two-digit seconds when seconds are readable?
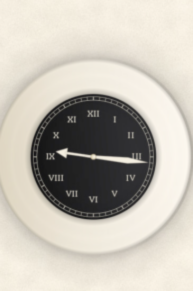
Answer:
9,16
